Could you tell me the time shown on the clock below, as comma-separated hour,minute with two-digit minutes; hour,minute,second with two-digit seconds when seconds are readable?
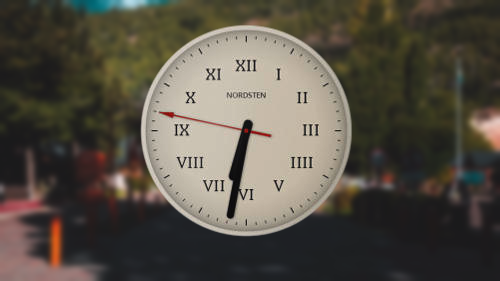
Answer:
6,31,47
